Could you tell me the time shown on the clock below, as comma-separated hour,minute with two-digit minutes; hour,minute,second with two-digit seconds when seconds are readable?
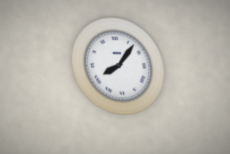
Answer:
8,07
